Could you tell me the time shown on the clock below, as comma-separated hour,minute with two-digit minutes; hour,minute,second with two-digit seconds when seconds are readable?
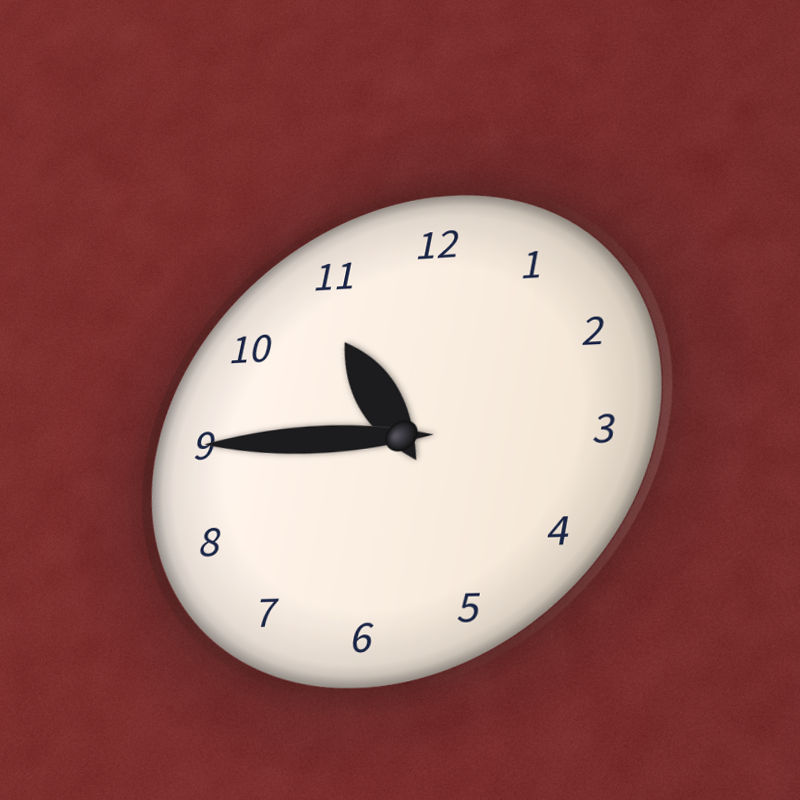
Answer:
10,45
